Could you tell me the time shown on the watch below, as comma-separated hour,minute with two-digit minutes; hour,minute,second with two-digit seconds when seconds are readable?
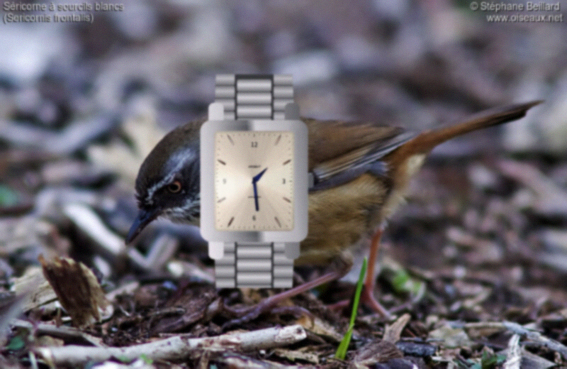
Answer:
1,29
